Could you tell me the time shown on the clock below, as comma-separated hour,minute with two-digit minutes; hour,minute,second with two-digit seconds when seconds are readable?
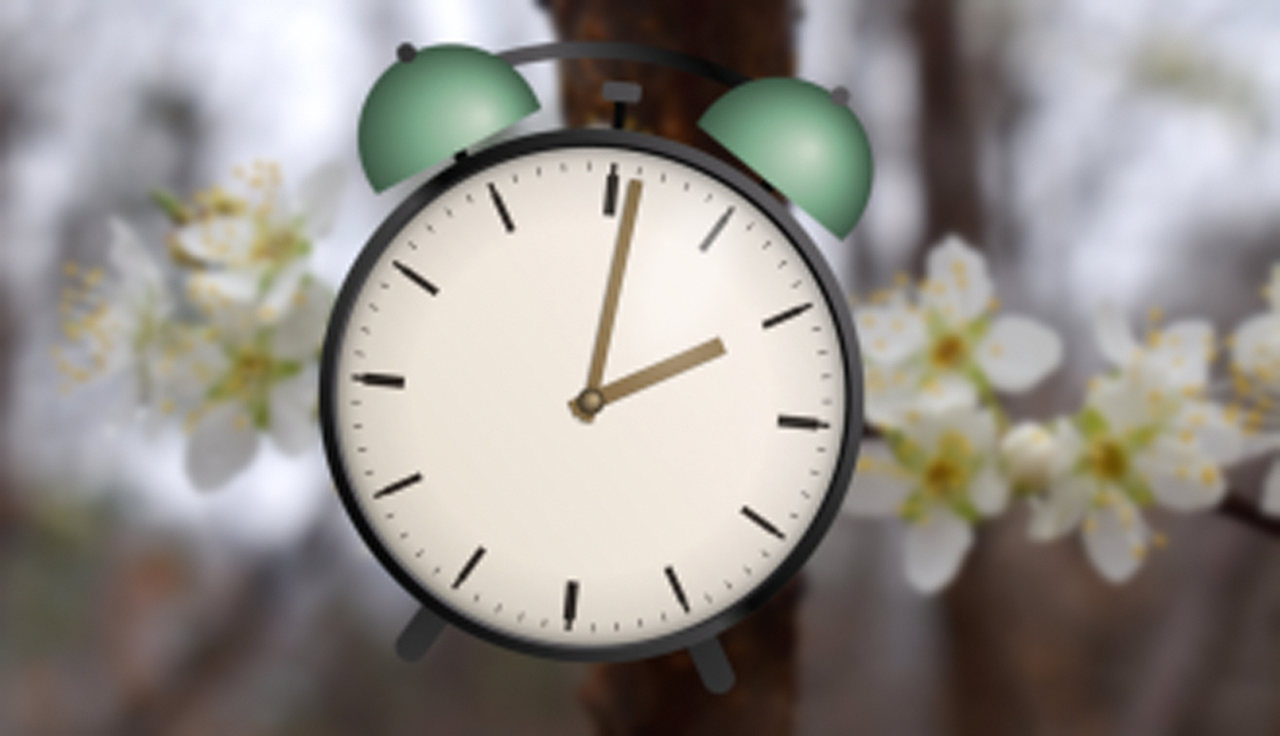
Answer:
2,01
